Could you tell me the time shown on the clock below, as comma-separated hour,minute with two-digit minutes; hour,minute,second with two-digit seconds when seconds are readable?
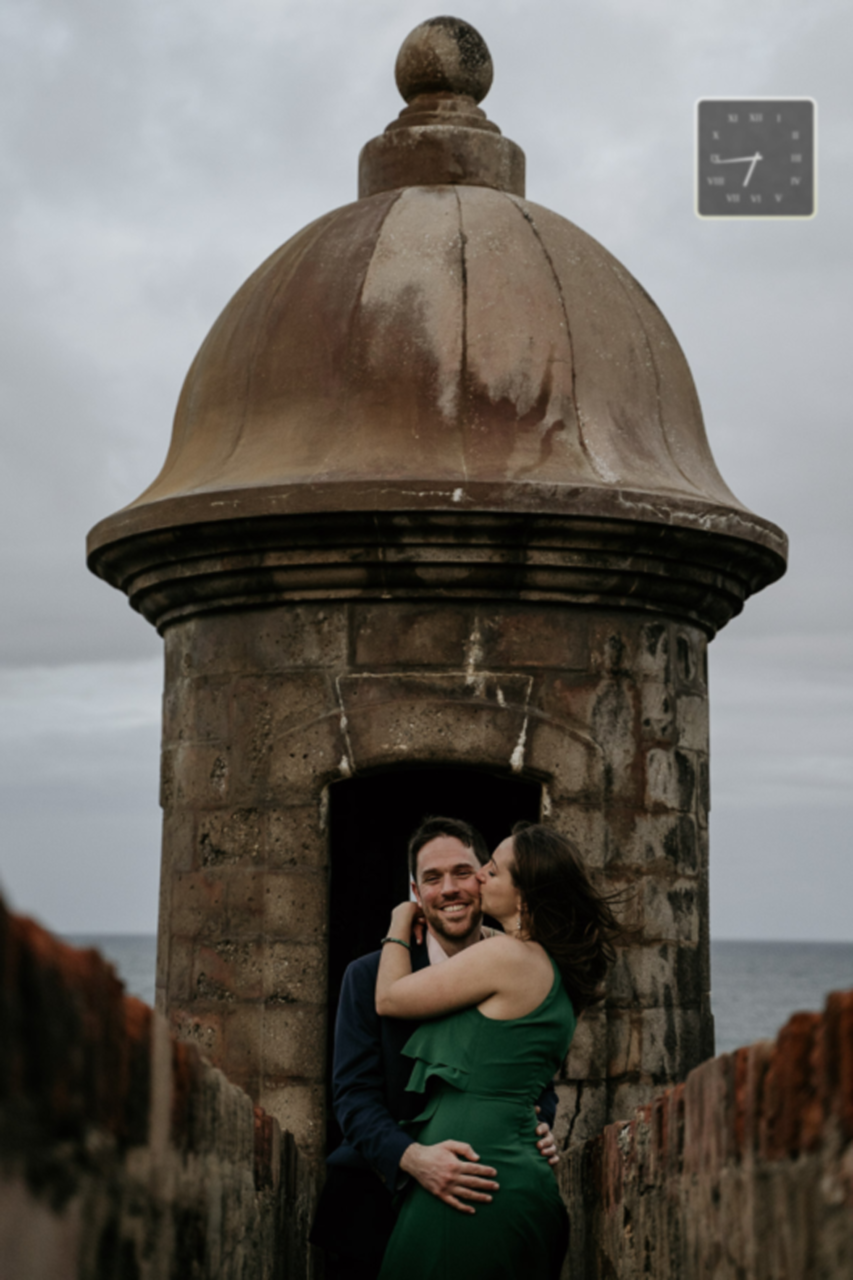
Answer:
6,44
